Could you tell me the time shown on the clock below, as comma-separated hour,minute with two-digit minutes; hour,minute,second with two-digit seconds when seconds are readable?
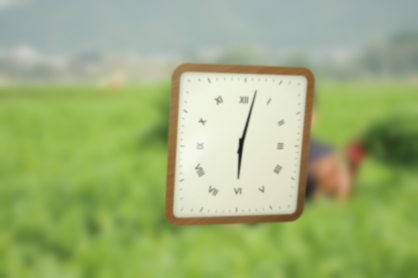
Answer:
6,02
